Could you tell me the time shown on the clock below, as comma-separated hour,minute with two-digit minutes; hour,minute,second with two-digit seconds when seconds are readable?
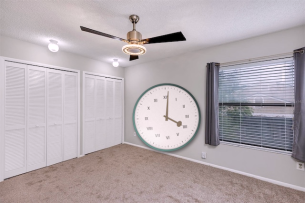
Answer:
4,01
